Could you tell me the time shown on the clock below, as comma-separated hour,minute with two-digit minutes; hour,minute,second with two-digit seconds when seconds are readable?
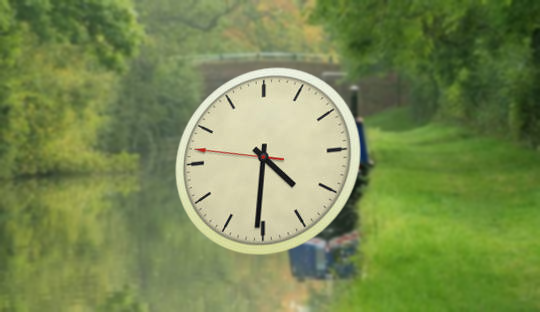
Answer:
4,30,47
